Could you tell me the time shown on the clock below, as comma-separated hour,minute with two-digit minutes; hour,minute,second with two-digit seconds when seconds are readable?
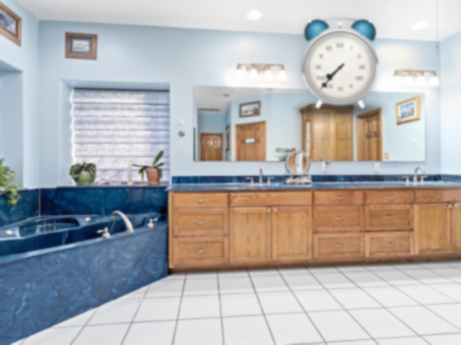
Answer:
7,37
